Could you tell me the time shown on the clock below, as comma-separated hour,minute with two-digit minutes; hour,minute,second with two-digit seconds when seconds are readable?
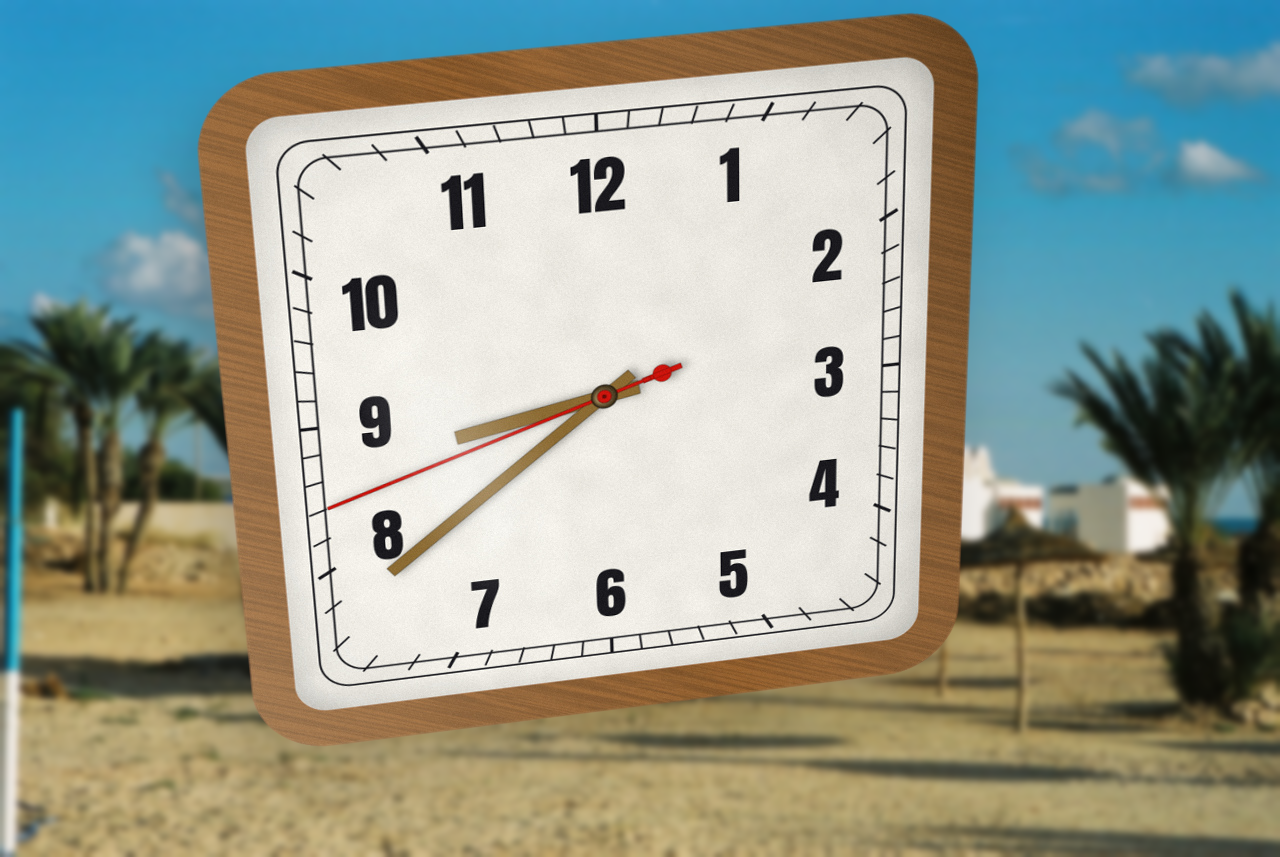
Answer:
8,38,42
